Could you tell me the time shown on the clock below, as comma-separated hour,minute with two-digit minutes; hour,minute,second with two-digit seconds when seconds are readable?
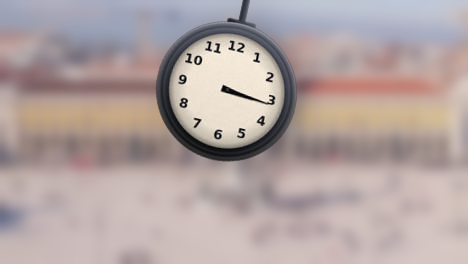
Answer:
3,16
